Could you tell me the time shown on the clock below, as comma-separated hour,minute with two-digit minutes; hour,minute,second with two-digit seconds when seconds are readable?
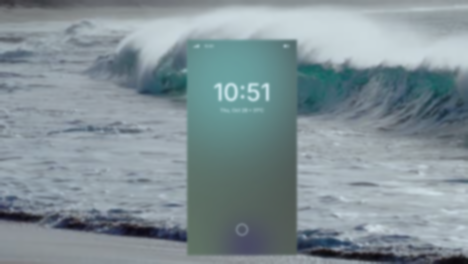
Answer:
10,51
